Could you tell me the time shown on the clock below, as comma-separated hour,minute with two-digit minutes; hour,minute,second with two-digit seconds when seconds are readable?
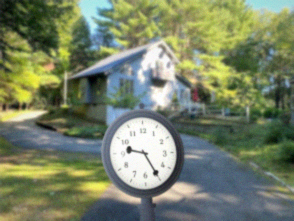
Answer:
9,25
